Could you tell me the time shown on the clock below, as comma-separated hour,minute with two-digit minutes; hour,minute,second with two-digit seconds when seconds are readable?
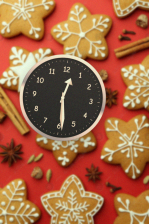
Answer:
12,29
